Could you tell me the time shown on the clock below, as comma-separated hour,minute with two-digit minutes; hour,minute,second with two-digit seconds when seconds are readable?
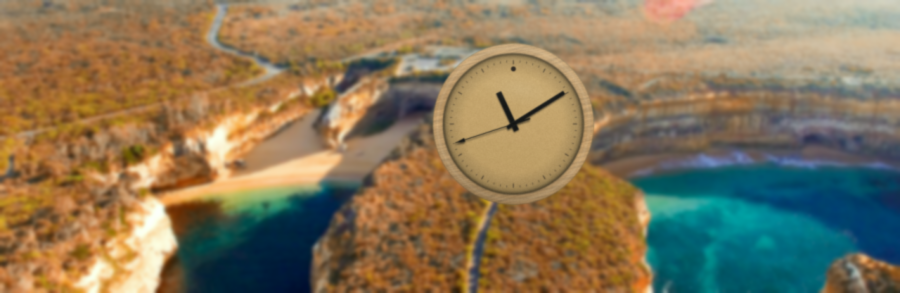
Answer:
11,09,42
